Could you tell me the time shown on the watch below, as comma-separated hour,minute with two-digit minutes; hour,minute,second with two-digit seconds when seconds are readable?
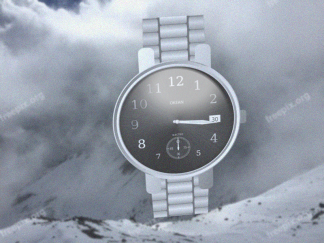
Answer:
3,16
